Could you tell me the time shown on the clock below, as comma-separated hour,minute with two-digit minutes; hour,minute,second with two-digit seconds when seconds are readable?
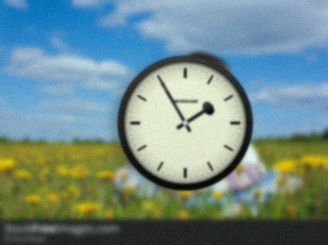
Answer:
1,55
